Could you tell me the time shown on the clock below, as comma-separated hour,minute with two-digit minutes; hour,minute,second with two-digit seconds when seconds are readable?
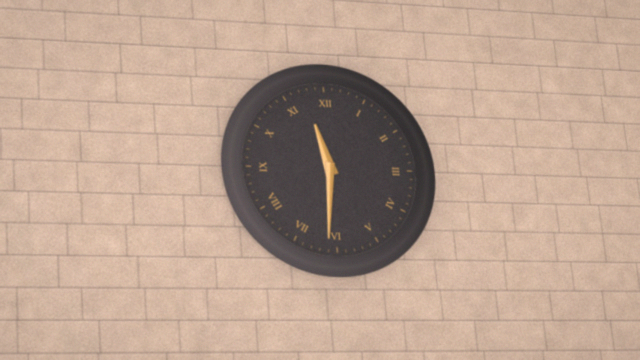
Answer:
11,31
